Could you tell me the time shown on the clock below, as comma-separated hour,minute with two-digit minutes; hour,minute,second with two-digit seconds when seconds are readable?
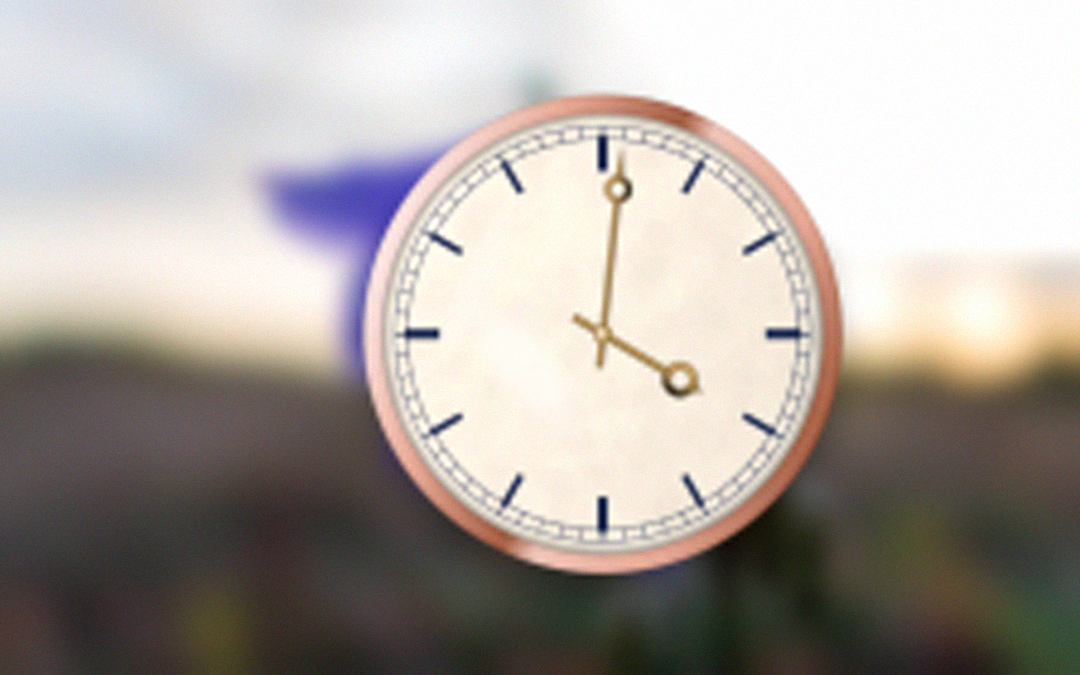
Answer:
4,01
